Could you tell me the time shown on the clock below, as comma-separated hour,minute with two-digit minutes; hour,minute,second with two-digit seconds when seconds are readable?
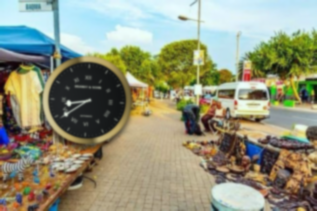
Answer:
8,39
